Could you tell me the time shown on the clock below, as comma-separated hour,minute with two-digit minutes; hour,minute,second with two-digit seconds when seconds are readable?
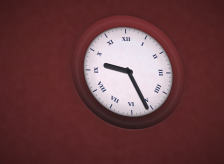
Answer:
9,26
